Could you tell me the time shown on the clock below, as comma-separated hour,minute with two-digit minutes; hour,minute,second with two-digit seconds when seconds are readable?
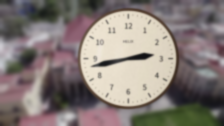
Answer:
2,43
